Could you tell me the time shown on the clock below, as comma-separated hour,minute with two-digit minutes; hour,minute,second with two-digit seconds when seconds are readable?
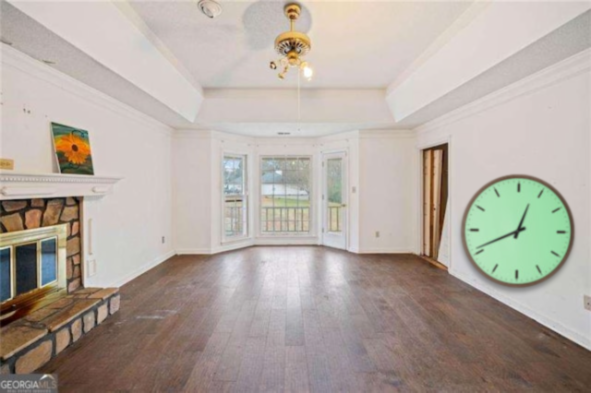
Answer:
12,41
